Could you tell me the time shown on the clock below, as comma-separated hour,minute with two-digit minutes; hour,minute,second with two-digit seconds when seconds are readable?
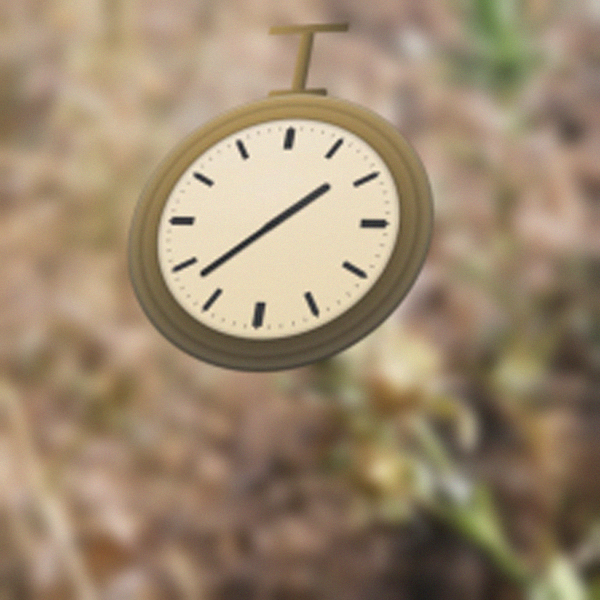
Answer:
1,38
